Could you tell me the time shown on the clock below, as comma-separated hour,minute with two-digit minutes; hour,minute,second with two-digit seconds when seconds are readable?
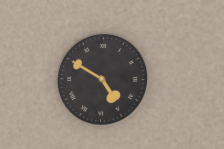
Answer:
4,50
